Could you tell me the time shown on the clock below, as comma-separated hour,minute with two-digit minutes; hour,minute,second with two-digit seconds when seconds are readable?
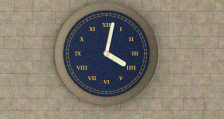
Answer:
4,02
